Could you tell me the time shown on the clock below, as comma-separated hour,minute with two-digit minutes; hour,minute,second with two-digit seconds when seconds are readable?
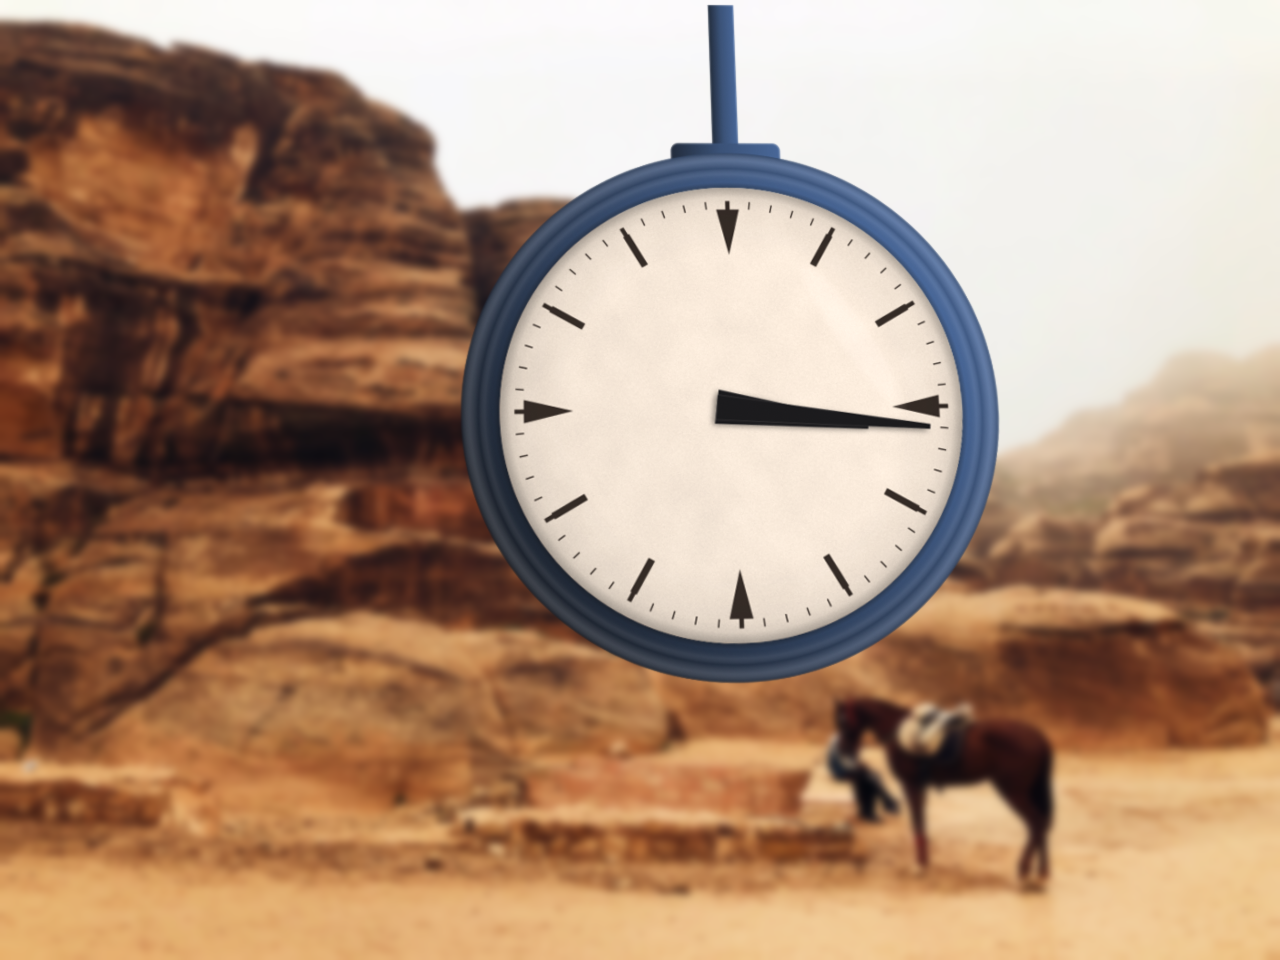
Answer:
3,16
